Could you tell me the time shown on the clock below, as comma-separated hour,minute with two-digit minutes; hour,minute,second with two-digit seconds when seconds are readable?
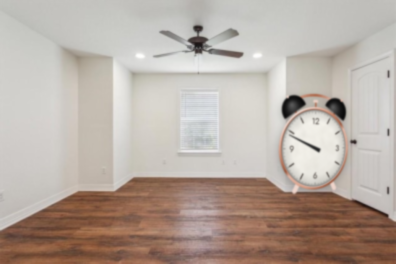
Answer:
9,49
